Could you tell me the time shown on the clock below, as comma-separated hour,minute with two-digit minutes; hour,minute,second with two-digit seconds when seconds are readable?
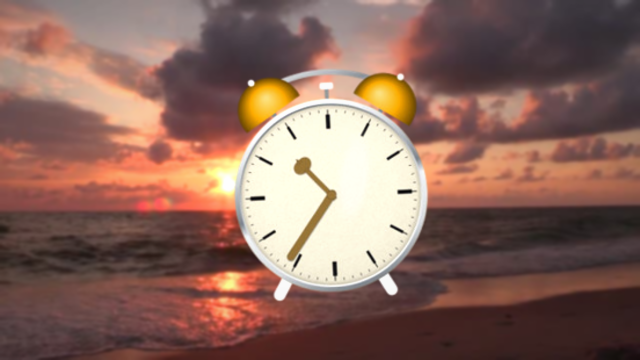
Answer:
10,36
